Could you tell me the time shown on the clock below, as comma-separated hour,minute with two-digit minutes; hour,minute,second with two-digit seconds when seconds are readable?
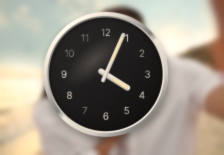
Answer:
4,04
